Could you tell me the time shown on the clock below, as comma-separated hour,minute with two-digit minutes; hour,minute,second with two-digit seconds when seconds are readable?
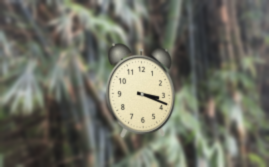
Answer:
3,18
